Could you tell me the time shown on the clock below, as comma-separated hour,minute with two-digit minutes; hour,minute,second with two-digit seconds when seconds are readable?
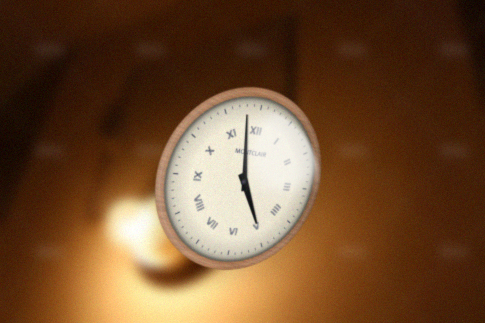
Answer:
4,58
